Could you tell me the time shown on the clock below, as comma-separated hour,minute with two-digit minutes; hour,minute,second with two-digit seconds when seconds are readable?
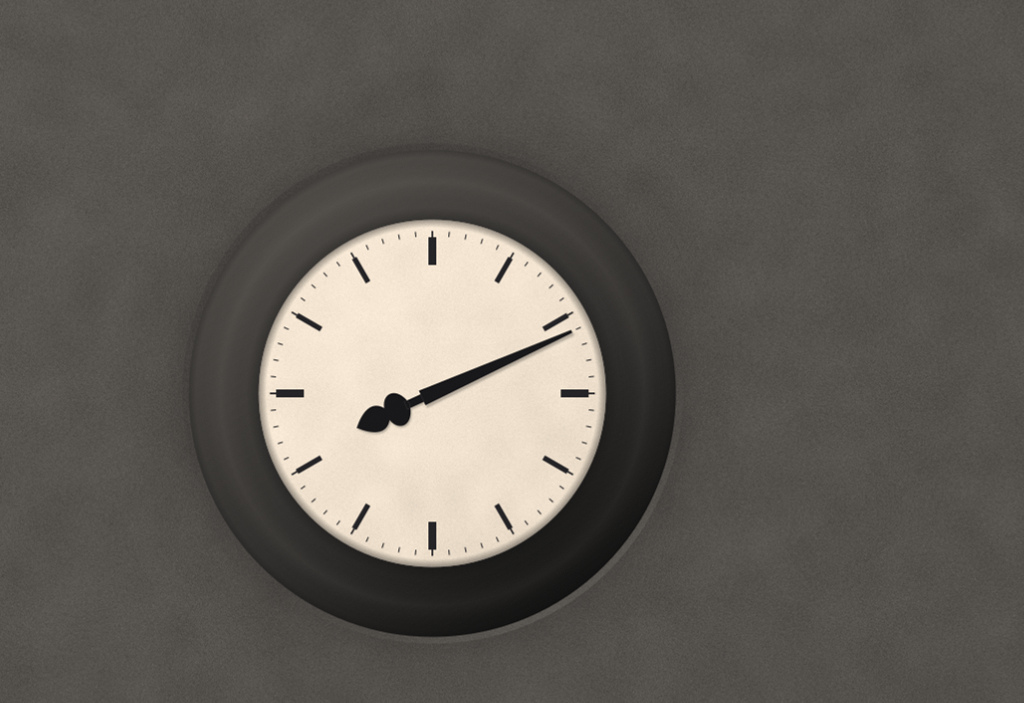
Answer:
8,11
